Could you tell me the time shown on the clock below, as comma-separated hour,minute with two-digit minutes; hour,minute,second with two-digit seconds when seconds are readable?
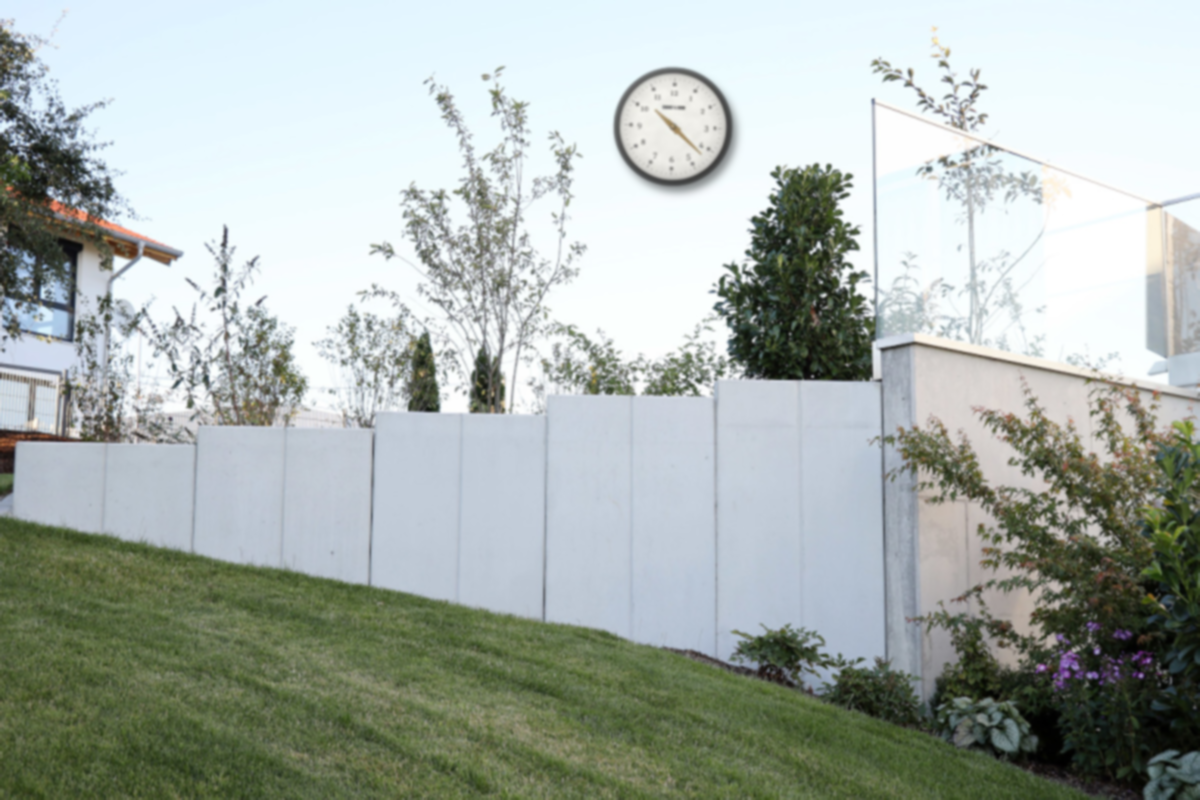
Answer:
10,22
